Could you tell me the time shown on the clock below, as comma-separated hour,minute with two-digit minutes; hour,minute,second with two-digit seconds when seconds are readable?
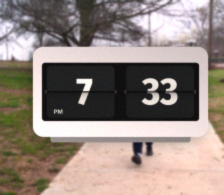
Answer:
7,33
